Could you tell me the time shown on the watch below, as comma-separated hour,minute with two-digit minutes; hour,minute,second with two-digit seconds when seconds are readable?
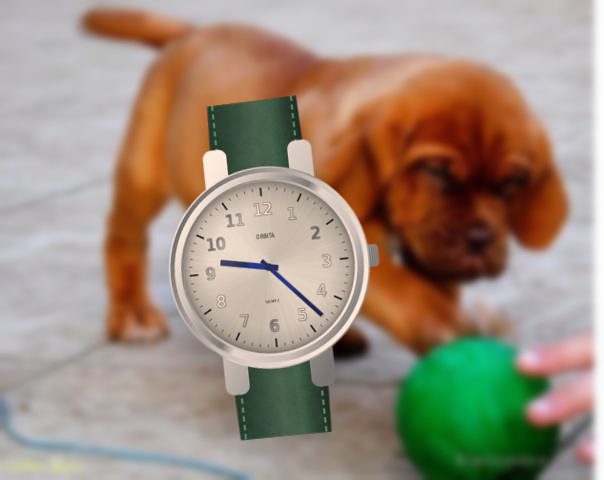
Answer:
9,23
